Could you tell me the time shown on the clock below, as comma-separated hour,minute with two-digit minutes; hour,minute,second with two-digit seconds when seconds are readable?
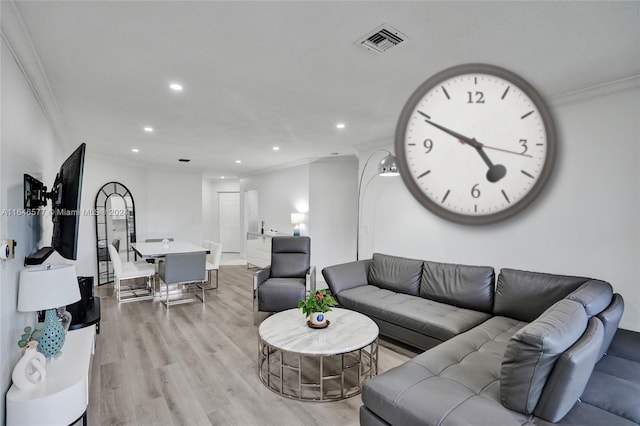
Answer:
4,49,17
